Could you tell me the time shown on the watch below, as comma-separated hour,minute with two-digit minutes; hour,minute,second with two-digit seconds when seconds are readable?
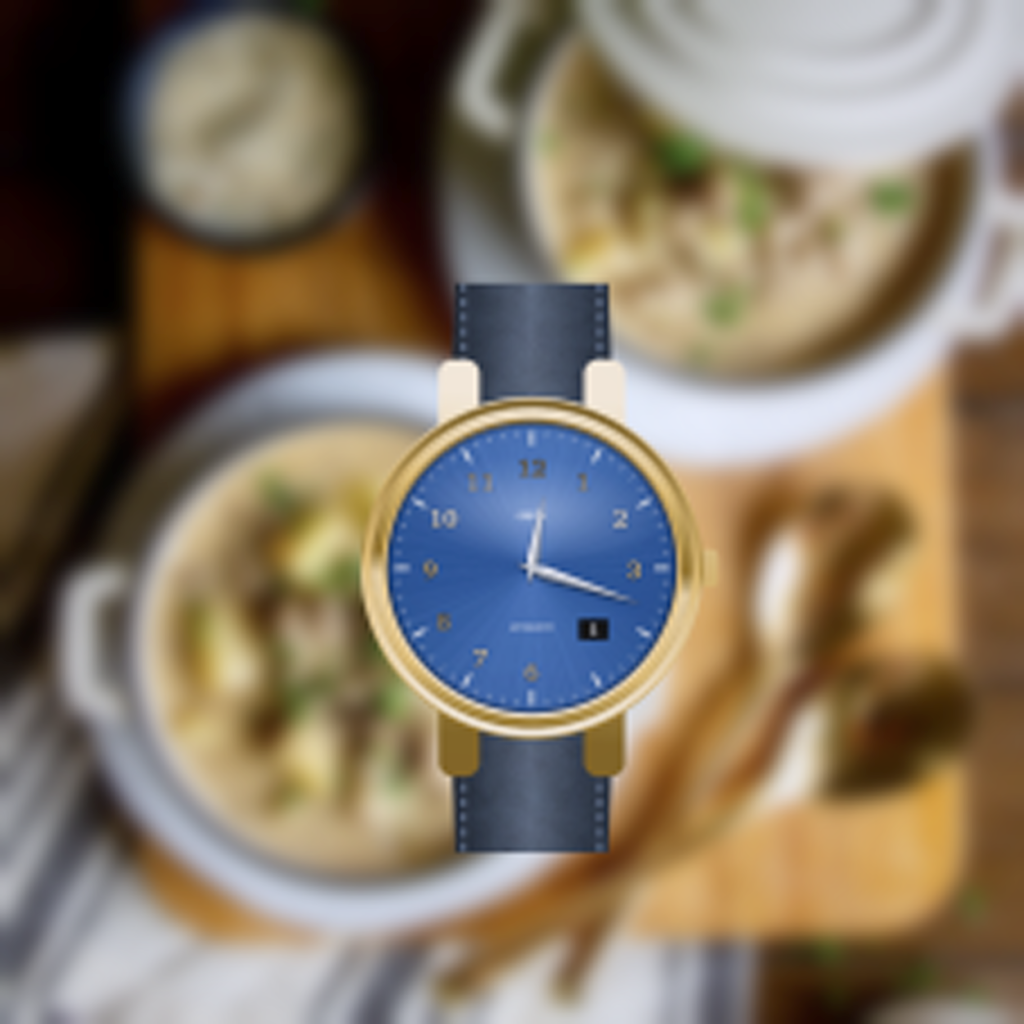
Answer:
12,18
